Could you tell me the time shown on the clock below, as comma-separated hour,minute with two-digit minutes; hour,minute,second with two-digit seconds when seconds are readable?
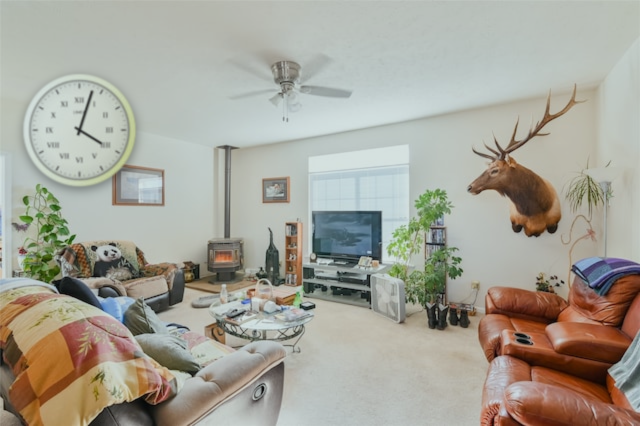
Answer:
4,03
